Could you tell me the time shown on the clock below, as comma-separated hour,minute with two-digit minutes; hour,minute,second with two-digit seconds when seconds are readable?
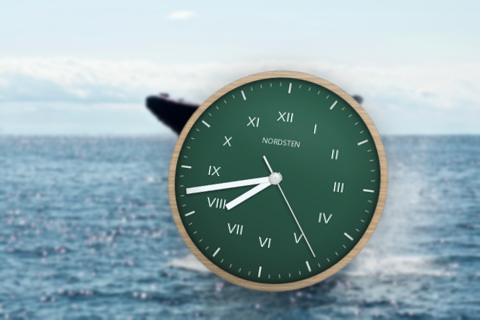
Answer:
7,42,24
